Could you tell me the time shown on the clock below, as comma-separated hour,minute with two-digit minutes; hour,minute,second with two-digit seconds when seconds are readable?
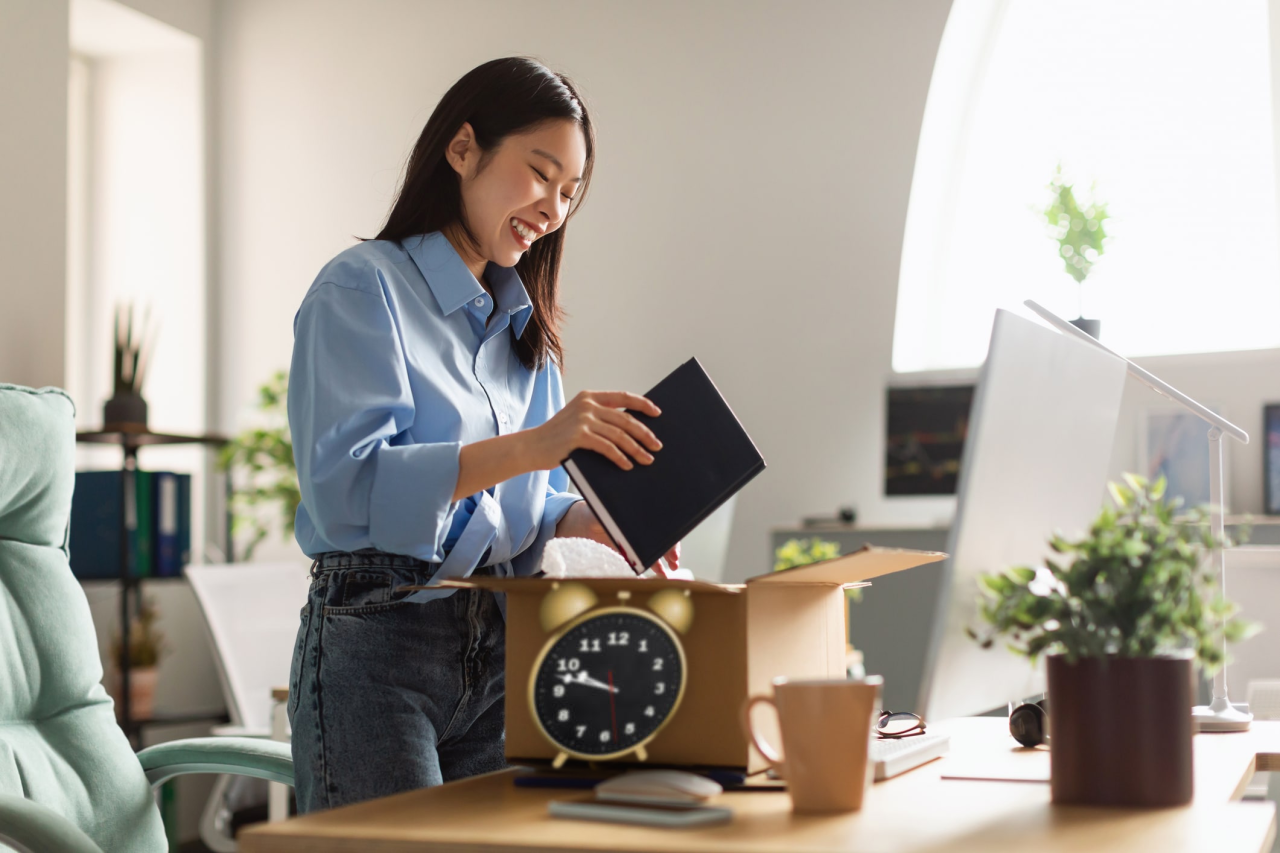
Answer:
9,47,28
